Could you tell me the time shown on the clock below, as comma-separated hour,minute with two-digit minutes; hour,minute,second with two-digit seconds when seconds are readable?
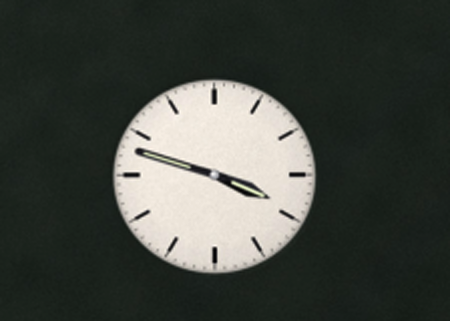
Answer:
3,48
